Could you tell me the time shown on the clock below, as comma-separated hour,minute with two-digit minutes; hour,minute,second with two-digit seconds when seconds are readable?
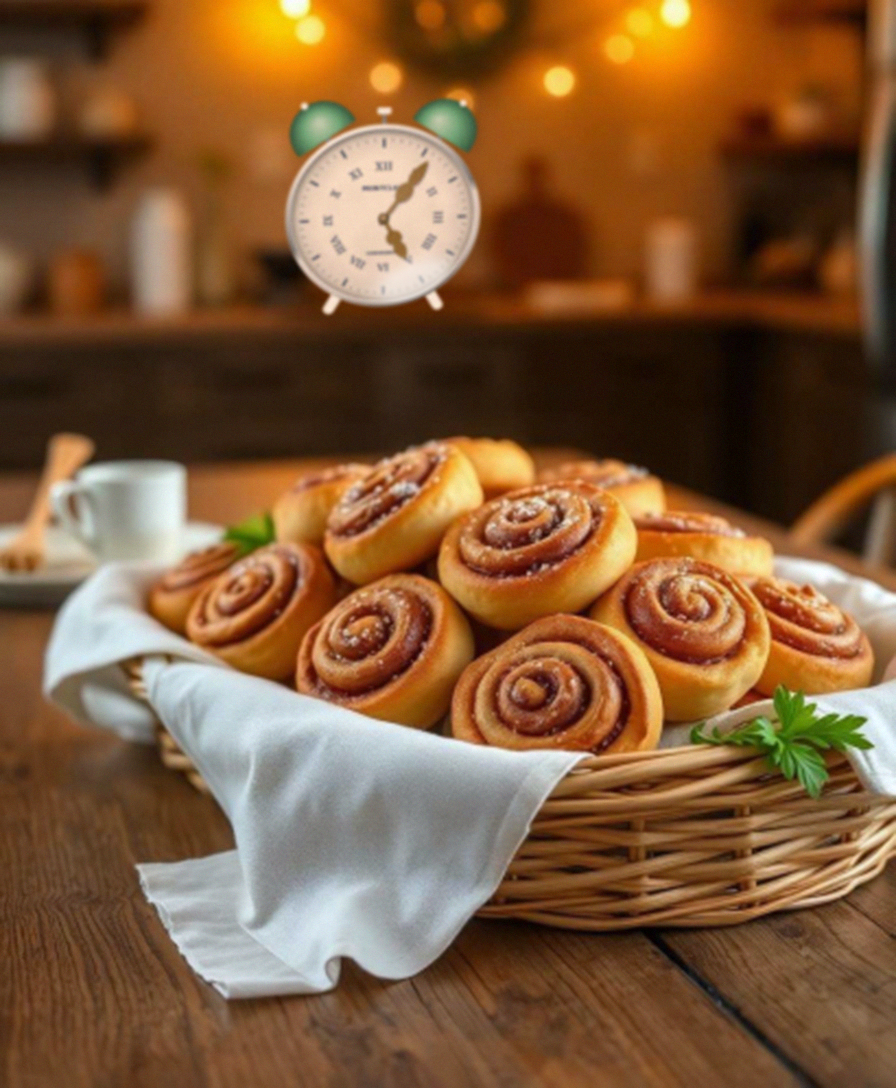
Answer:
5,06
